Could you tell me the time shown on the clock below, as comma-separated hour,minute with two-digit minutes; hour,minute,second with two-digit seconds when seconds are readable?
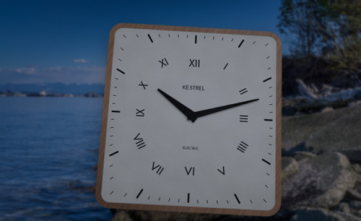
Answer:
10,12
